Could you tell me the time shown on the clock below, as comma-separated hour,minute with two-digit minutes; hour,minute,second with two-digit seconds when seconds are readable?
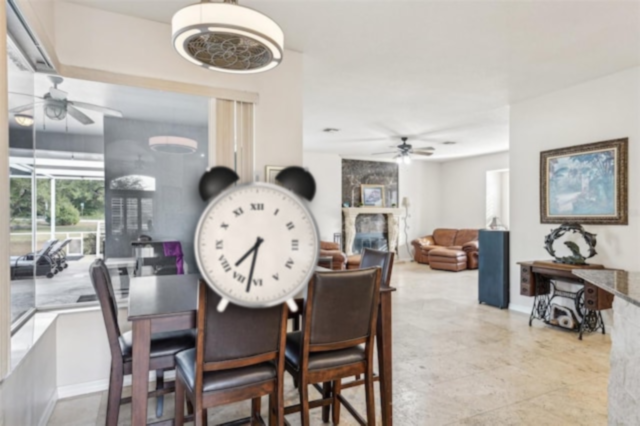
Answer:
7,32
